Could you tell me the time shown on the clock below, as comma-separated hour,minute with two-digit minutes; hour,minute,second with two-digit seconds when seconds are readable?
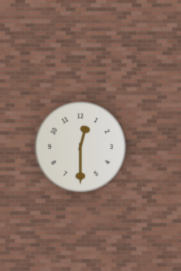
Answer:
12,30
